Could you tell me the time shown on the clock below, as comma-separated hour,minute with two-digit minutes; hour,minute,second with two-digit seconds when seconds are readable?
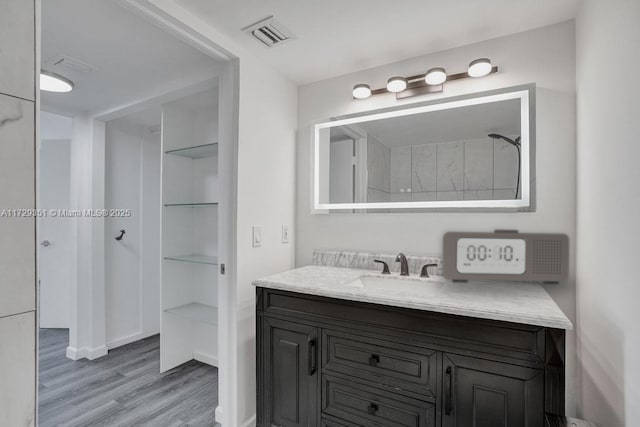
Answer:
0,10
